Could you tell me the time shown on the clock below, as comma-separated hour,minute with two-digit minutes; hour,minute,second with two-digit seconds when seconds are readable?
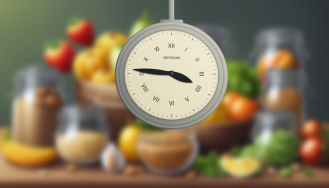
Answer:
3,46
